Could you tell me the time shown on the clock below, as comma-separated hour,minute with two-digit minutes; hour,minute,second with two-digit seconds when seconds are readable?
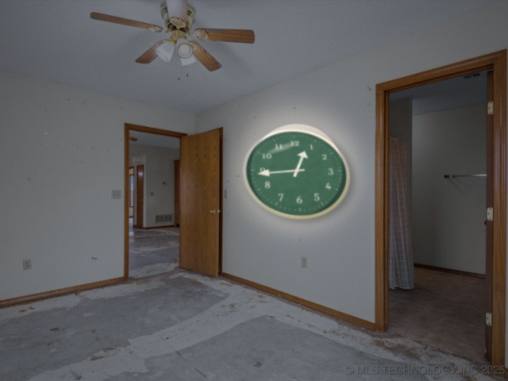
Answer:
12,44
